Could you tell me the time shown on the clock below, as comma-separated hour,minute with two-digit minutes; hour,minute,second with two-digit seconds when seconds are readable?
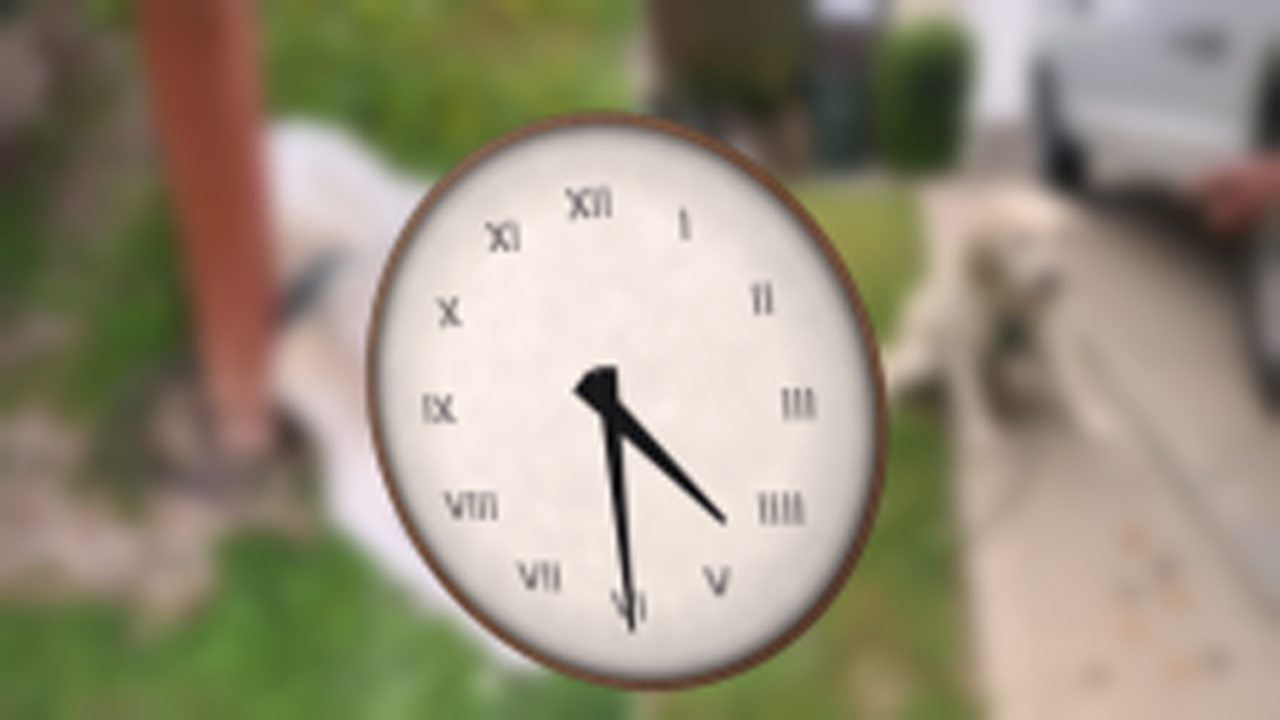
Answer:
4,30
